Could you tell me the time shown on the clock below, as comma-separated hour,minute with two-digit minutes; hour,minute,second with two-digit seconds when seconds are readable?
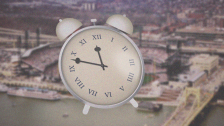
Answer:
11,48
